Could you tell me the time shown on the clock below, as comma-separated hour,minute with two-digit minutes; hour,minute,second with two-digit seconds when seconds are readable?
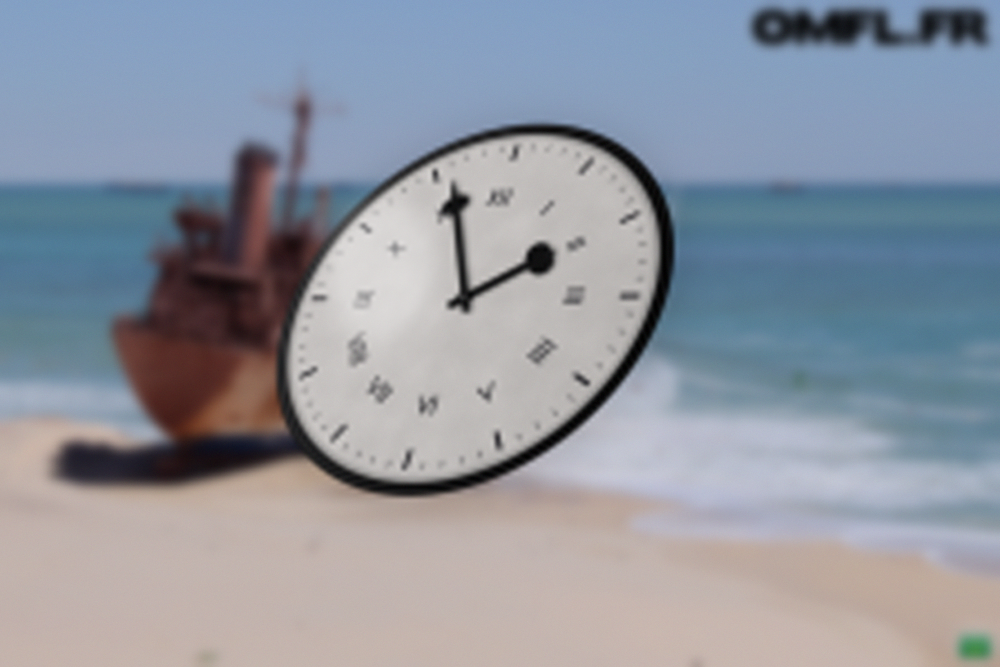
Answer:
1,56
